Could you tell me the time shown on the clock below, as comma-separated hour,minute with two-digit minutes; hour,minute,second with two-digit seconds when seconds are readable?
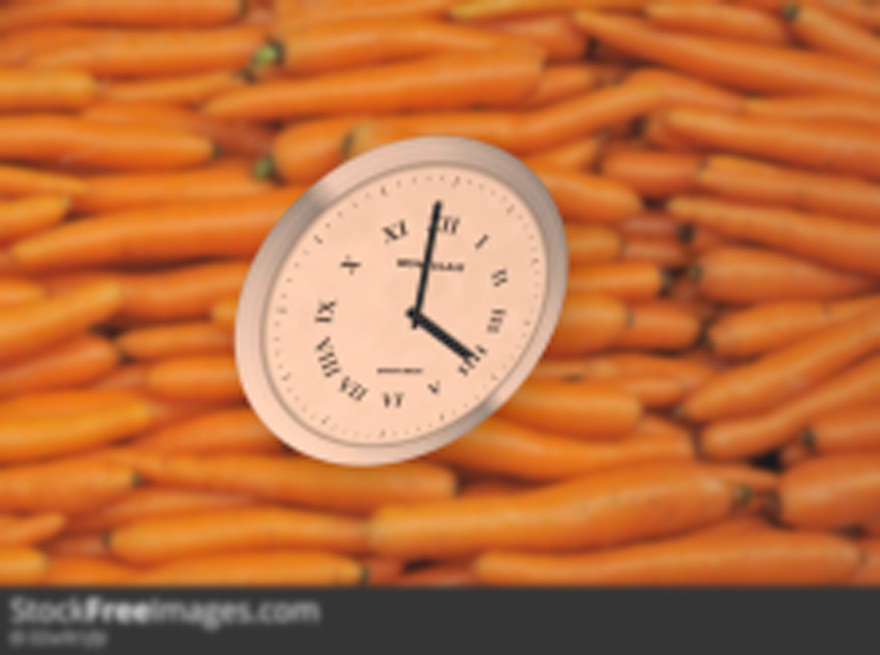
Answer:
3,59
